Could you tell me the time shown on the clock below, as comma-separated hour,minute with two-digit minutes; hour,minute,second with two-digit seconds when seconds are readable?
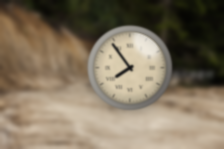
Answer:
7,54
